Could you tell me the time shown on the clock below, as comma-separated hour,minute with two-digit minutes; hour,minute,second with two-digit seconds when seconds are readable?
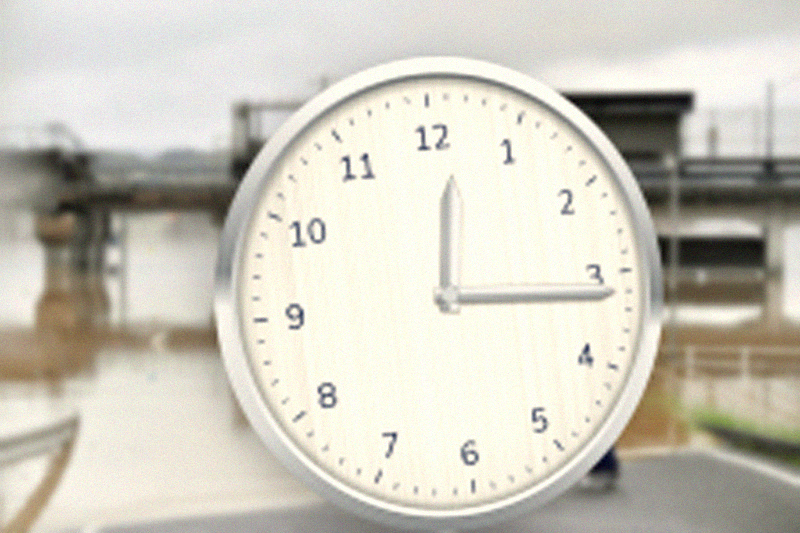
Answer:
12,16
